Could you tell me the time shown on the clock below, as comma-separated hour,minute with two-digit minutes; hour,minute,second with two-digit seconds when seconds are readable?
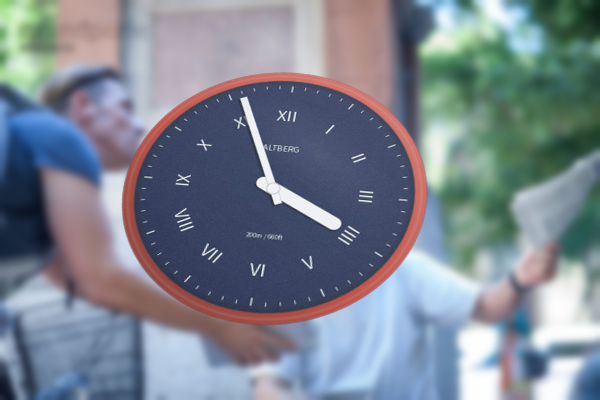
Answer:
3,56
